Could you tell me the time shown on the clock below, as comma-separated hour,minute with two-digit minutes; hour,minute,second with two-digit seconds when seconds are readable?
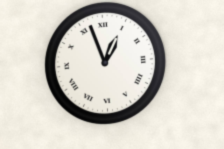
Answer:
12,57
